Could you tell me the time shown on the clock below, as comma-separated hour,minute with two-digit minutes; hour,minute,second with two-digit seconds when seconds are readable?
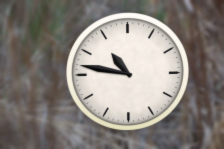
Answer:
10,47
